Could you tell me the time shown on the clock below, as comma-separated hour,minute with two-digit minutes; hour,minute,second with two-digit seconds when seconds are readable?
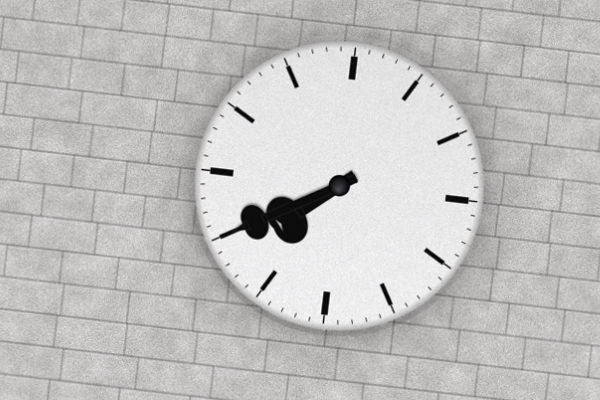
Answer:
7,40
